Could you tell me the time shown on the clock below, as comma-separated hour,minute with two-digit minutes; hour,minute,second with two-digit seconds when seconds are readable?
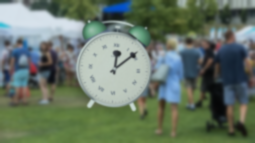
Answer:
12,08
